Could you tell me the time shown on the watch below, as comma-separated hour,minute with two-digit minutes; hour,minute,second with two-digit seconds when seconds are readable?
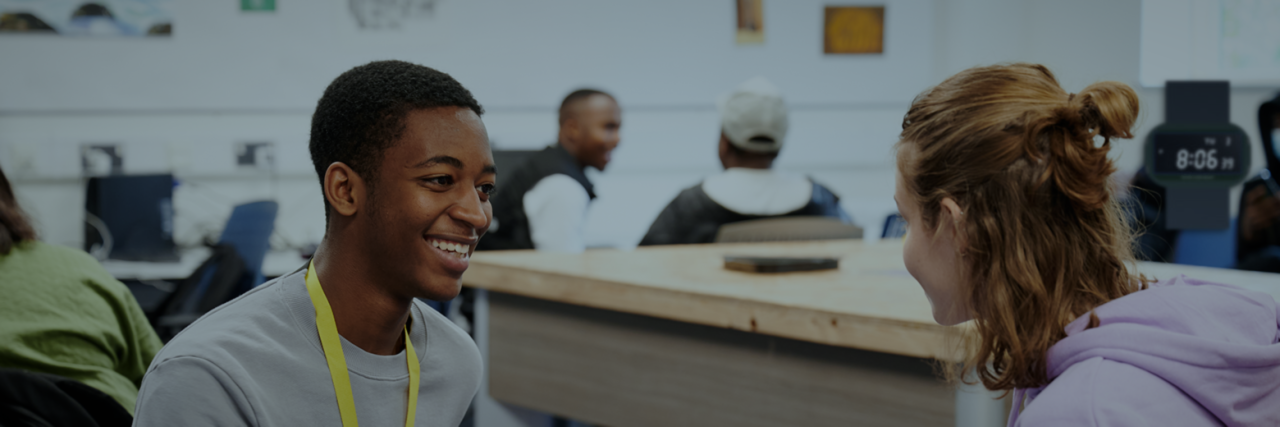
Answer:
8,06
